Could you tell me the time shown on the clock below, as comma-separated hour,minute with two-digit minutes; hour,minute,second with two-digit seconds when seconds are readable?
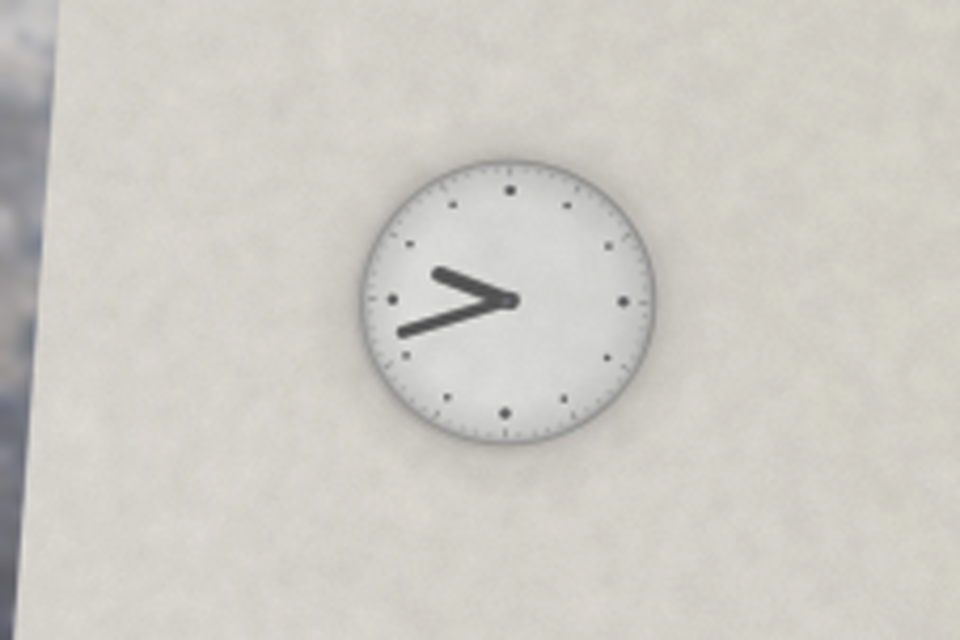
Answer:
9,42
